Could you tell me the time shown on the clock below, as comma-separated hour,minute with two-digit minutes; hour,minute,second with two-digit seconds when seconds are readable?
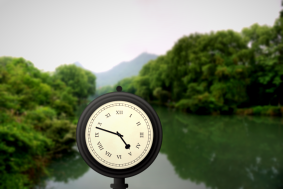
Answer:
4,48
